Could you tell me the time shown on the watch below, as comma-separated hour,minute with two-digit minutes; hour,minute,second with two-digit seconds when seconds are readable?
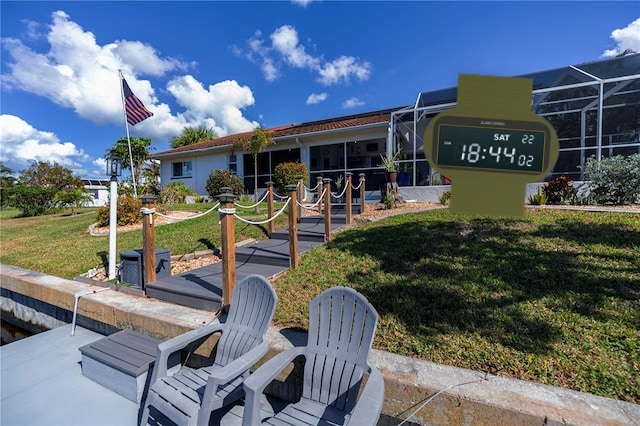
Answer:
18,44,02
